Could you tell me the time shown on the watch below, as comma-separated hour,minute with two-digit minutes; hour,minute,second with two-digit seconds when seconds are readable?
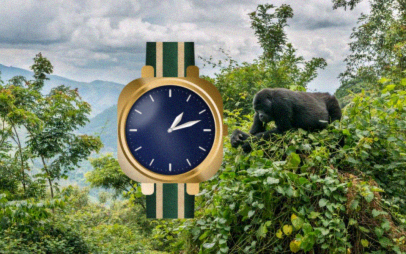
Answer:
1,12
